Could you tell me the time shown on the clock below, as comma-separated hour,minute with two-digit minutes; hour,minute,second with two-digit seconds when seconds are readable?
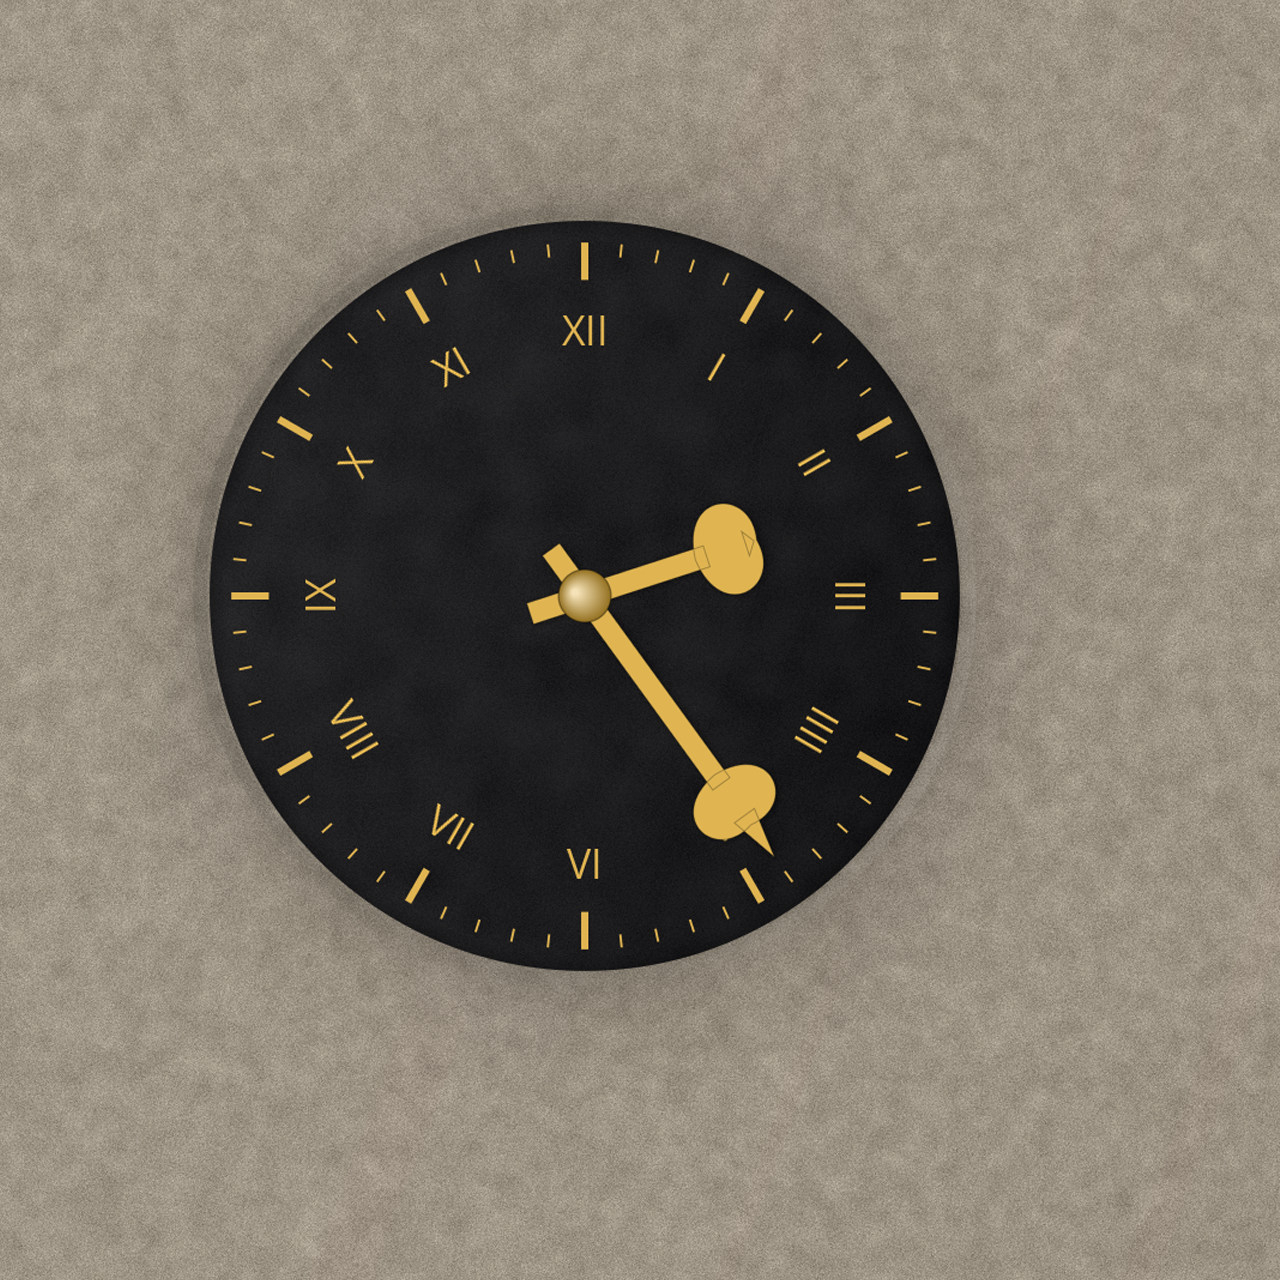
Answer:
2,24
